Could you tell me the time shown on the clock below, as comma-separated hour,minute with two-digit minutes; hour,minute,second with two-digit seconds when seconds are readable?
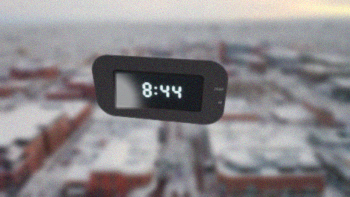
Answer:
8,44
